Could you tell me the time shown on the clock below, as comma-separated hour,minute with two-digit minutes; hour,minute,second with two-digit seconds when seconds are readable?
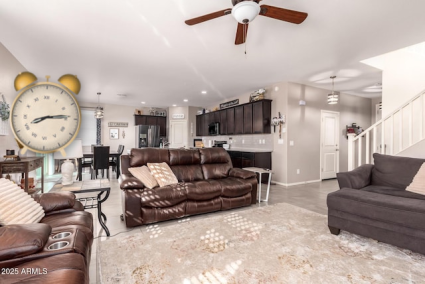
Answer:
8,14
